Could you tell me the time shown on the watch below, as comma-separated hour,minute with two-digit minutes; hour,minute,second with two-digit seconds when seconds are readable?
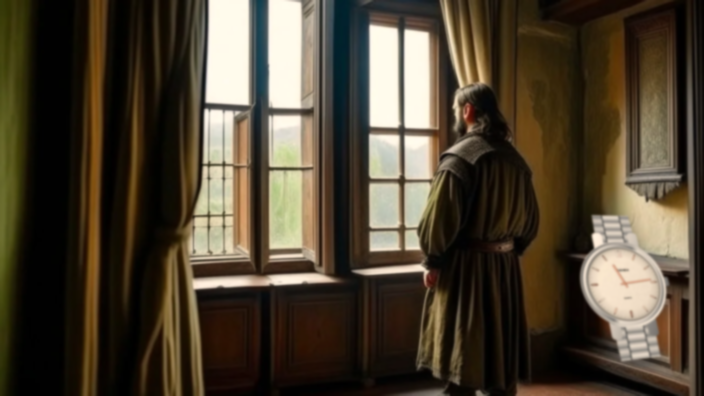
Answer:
11,14
